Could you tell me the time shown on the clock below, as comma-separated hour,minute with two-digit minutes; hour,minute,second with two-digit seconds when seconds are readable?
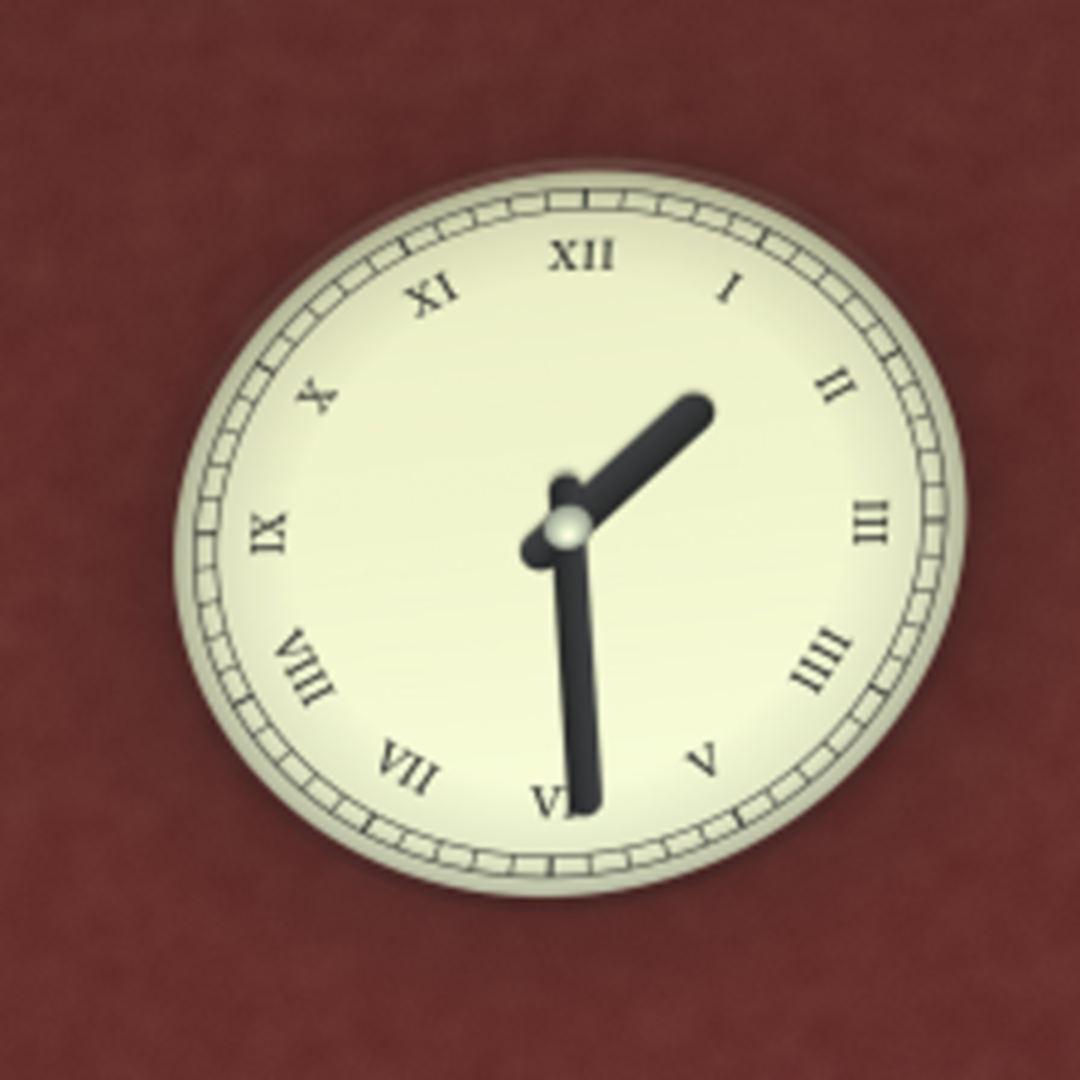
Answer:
1,29
